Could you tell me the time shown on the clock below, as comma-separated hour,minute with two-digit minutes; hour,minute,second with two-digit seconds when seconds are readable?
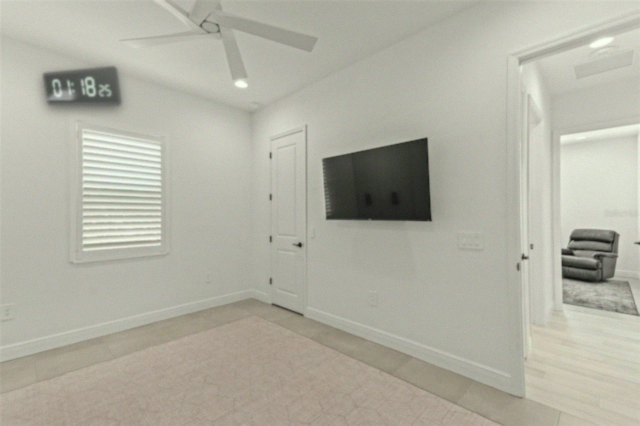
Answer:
1,18
